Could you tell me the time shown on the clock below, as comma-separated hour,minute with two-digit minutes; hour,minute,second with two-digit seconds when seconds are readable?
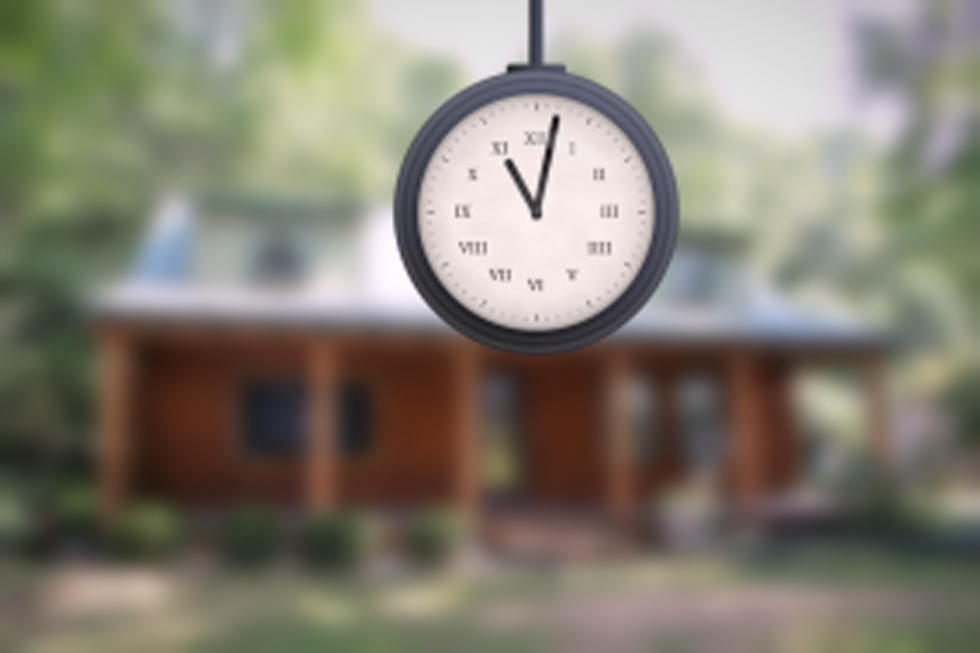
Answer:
11,02
